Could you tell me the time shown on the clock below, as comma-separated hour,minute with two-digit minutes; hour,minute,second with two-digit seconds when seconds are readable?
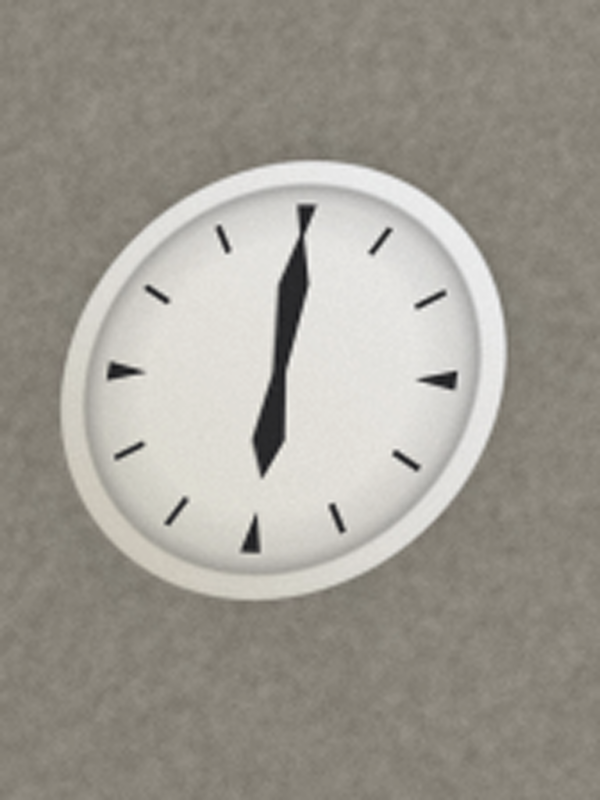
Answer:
6,00
